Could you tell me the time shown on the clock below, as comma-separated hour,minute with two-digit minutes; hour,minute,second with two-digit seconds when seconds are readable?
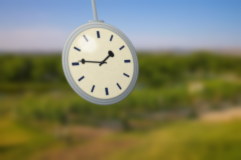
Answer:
1,46
